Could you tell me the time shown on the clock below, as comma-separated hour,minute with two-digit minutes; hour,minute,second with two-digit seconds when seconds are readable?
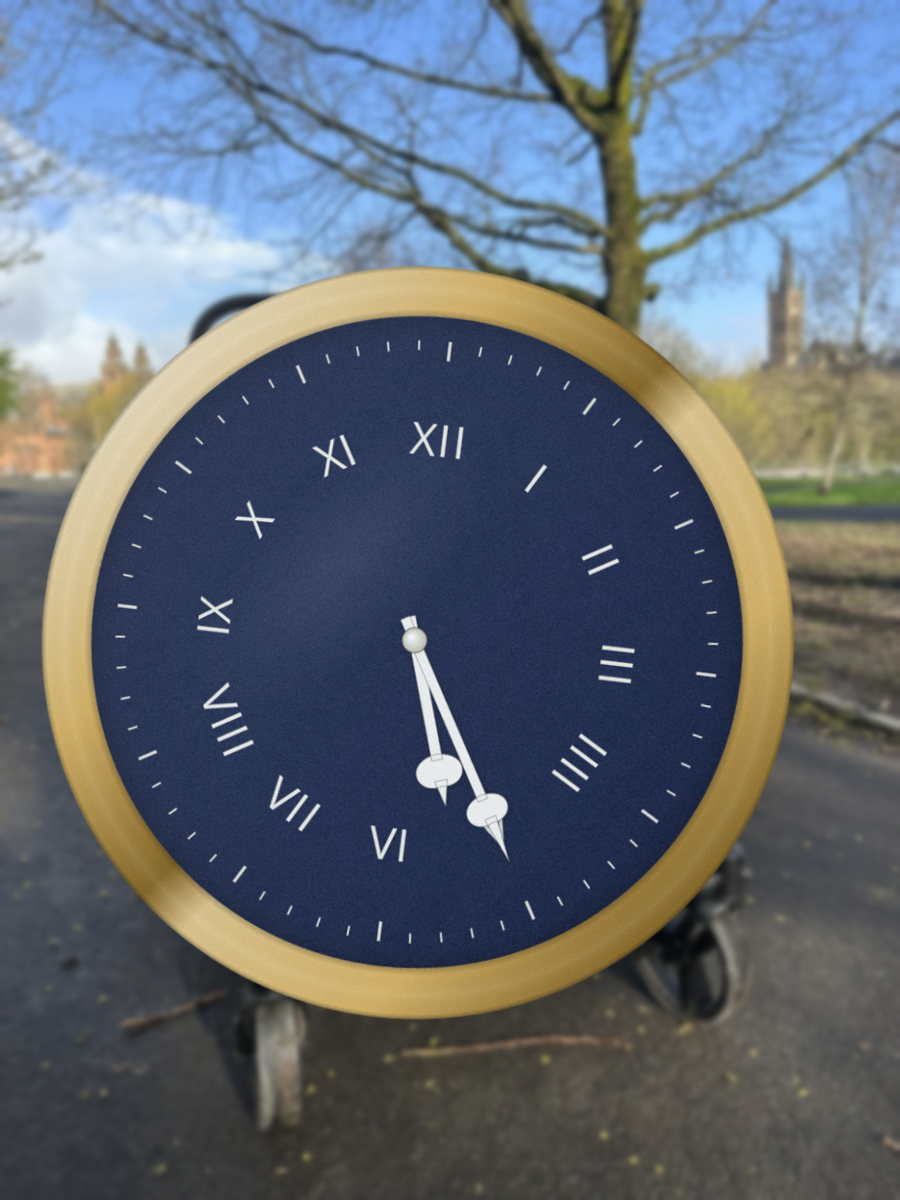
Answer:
5,25
